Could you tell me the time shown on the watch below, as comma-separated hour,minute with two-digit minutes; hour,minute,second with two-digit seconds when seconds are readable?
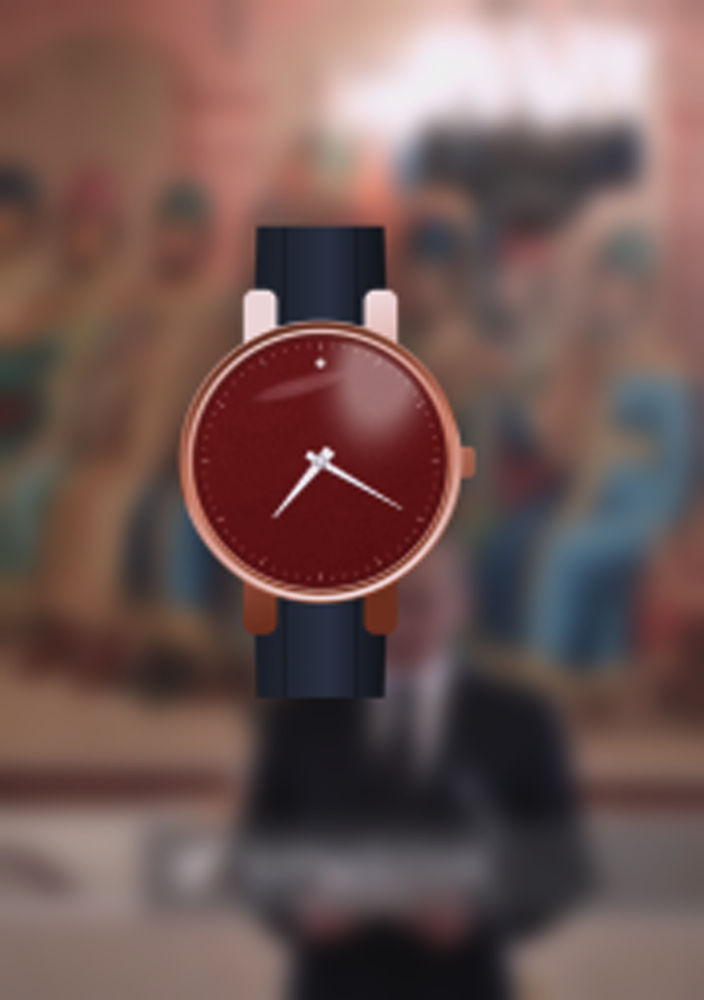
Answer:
7,20
